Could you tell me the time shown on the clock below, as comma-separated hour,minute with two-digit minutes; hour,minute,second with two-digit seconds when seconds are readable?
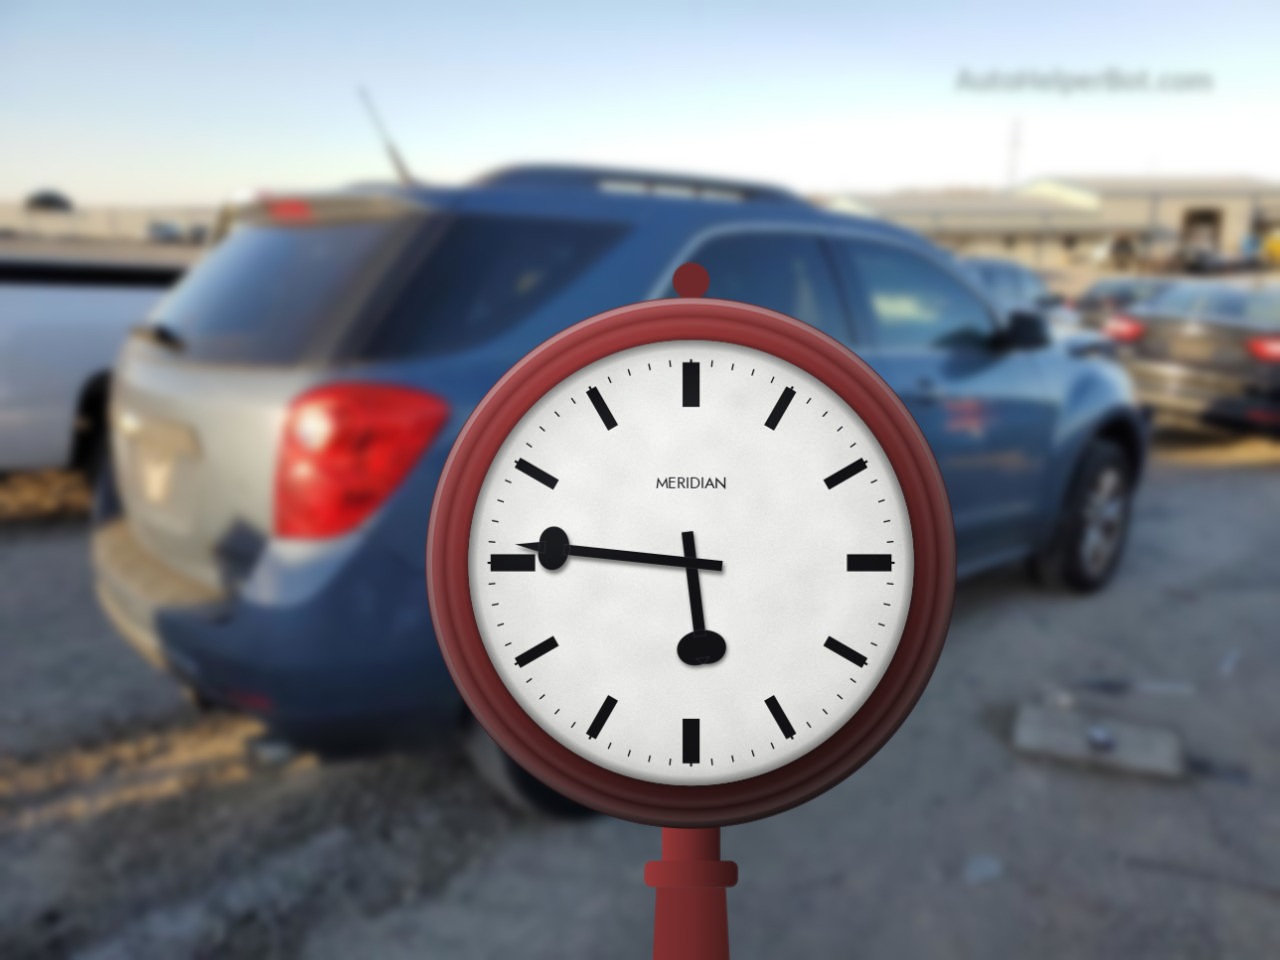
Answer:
5,46
